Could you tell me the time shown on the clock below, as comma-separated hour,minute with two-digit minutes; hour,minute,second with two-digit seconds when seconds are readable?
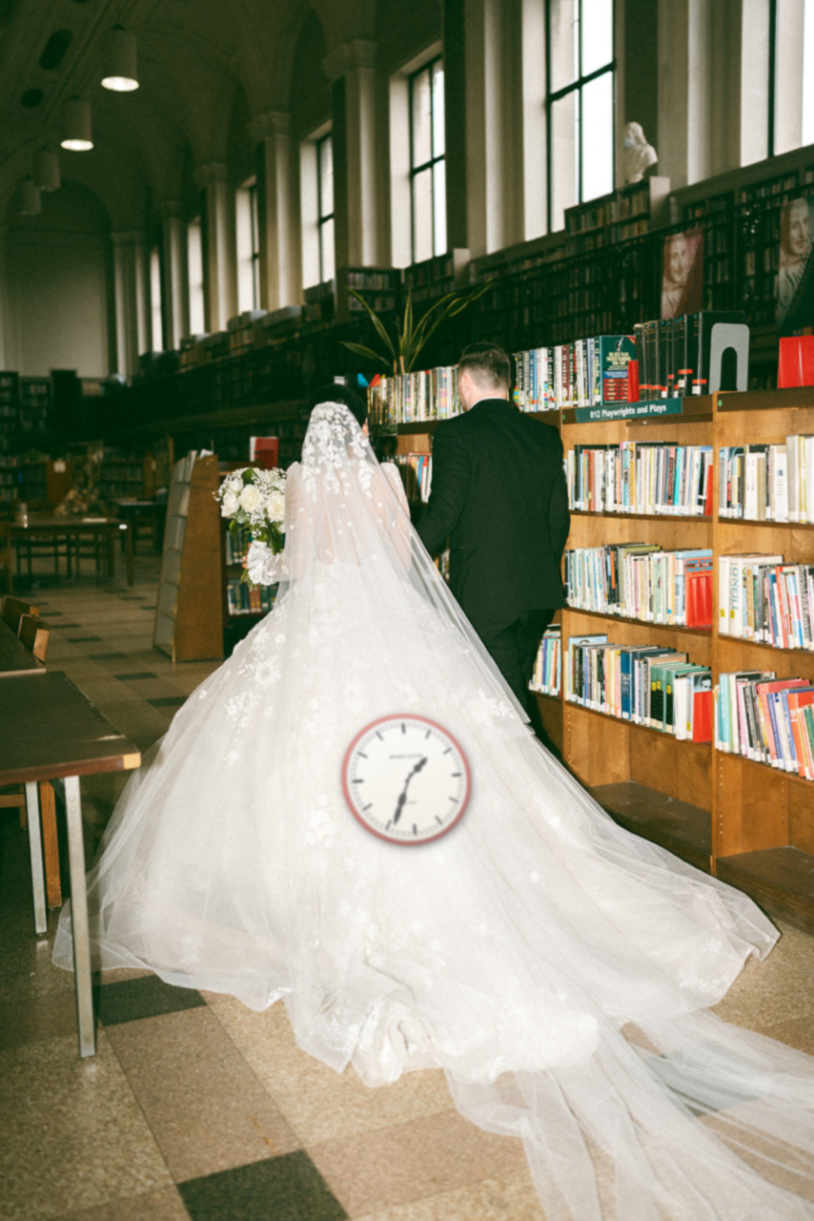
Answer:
1,34
